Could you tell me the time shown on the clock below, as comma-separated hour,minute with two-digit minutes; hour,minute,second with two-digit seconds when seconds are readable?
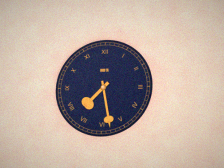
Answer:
7,28
